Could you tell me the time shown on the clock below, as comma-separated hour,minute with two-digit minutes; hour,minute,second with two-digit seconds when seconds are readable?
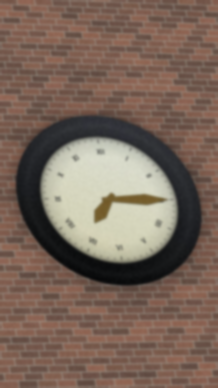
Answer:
7,15
